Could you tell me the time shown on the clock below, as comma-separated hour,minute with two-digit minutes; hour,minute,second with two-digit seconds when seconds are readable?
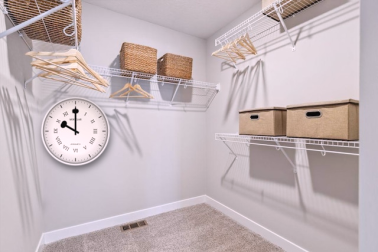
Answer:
10,00
